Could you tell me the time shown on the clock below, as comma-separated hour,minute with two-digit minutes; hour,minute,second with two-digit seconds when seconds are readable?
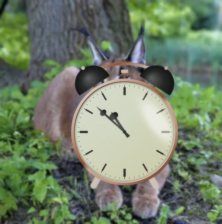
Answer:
10,52
